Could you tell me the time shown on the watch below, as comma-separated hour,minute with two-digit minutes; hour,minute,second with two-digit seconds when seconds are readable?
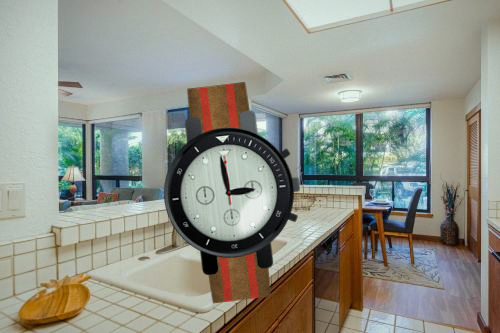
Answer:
2,59
